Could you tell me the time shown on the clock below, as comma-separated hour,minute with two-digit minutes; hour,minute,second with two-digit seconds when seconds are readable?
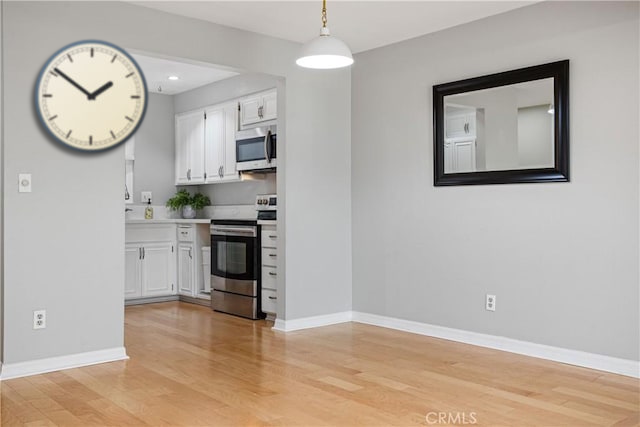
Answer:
1,51
